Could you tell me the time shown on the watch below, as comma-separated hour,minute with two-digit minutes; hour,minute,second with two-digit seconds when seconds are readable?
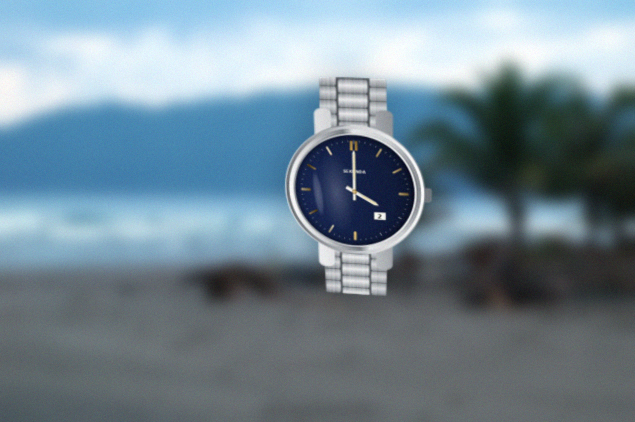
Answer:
4,00
